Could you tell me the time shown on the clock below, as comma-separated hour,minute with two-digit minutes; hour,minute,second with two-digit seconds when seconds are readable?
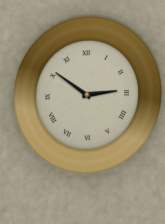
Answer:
2,51
